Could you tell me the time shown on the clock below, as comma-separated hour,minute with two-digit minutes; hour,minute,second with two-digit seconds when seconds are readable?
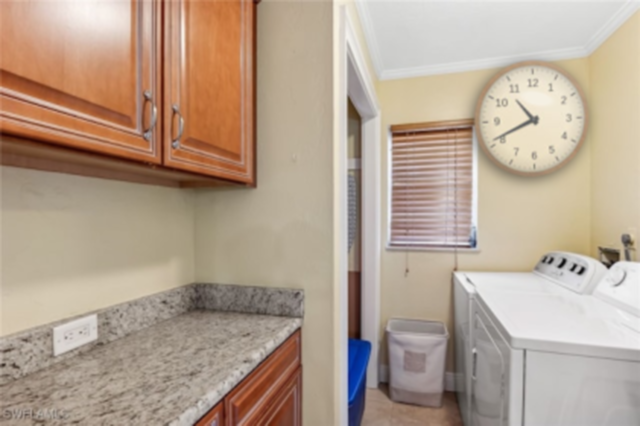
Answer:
10,41
